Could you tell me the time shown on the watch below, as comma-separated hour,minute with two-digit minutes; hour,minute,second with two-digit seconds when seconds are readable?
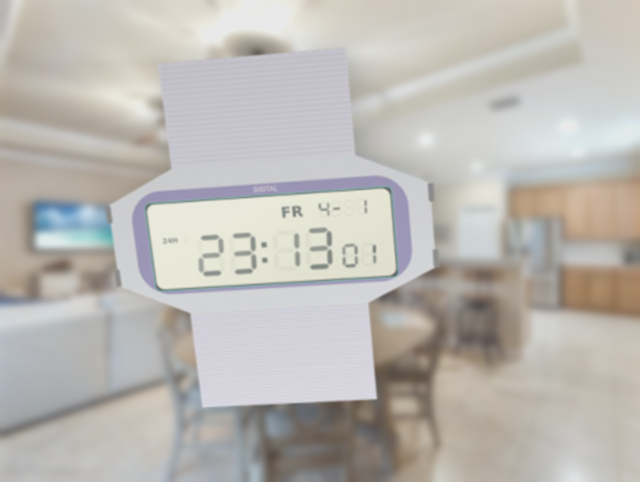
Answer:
23,13,01
